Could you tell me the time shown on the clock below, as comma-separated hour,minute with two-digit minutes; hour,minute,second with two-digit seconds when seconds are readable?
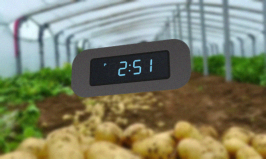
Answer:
2,51
